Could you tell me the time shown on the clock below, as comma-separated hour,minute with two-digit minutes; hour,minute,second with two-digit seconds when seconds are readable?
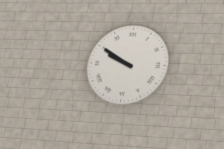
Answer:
9,50
